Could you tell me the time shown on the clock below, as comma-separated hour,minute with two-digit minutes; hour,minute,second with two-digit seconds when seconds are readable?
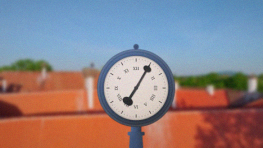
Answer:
7,05
